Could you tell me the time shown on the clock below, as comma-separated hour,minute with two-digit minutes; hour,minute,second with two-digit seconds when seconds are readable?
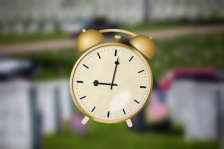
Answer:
9,01
